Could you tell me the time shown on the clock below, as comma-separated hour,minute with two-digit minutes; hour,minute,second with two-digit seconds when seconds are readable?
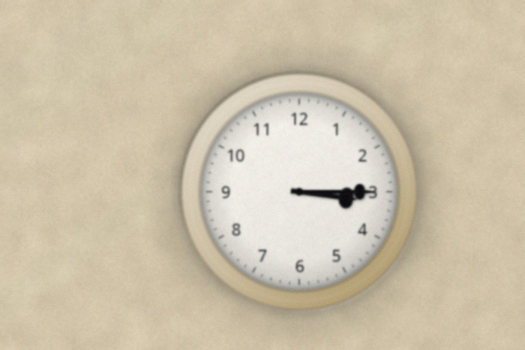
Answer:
3,15
